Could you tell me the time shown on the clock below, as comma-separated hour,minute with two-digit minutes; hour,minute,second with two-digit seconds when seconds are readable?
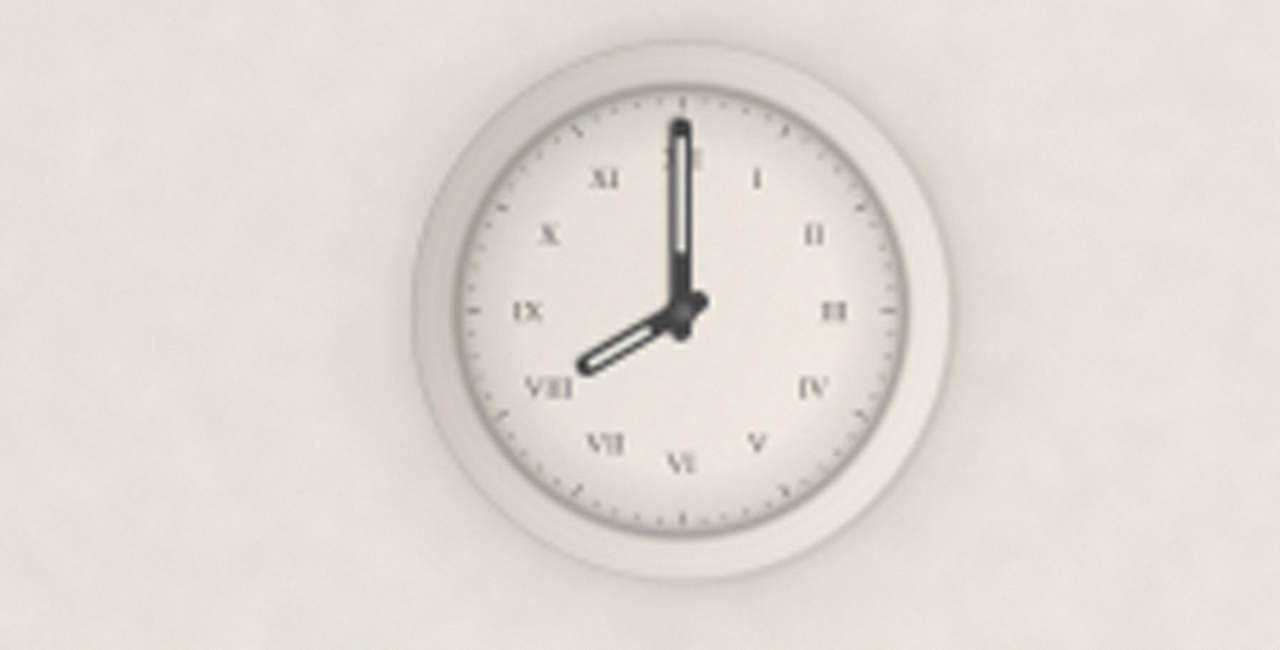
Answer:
8,00
